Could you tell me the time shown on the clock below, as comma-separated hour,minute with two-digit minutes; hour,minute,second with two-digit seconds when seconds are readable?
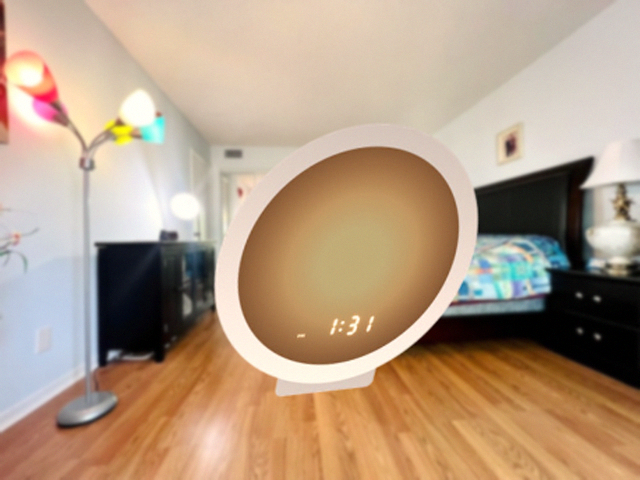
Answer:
1,31
